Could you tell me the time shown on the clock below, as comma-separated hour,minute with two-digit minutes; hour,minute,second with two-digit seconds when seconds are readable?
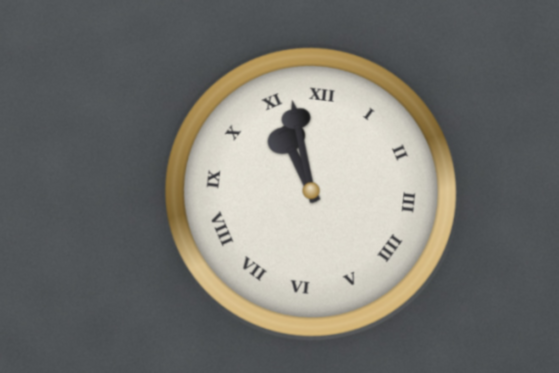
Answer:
10,57
